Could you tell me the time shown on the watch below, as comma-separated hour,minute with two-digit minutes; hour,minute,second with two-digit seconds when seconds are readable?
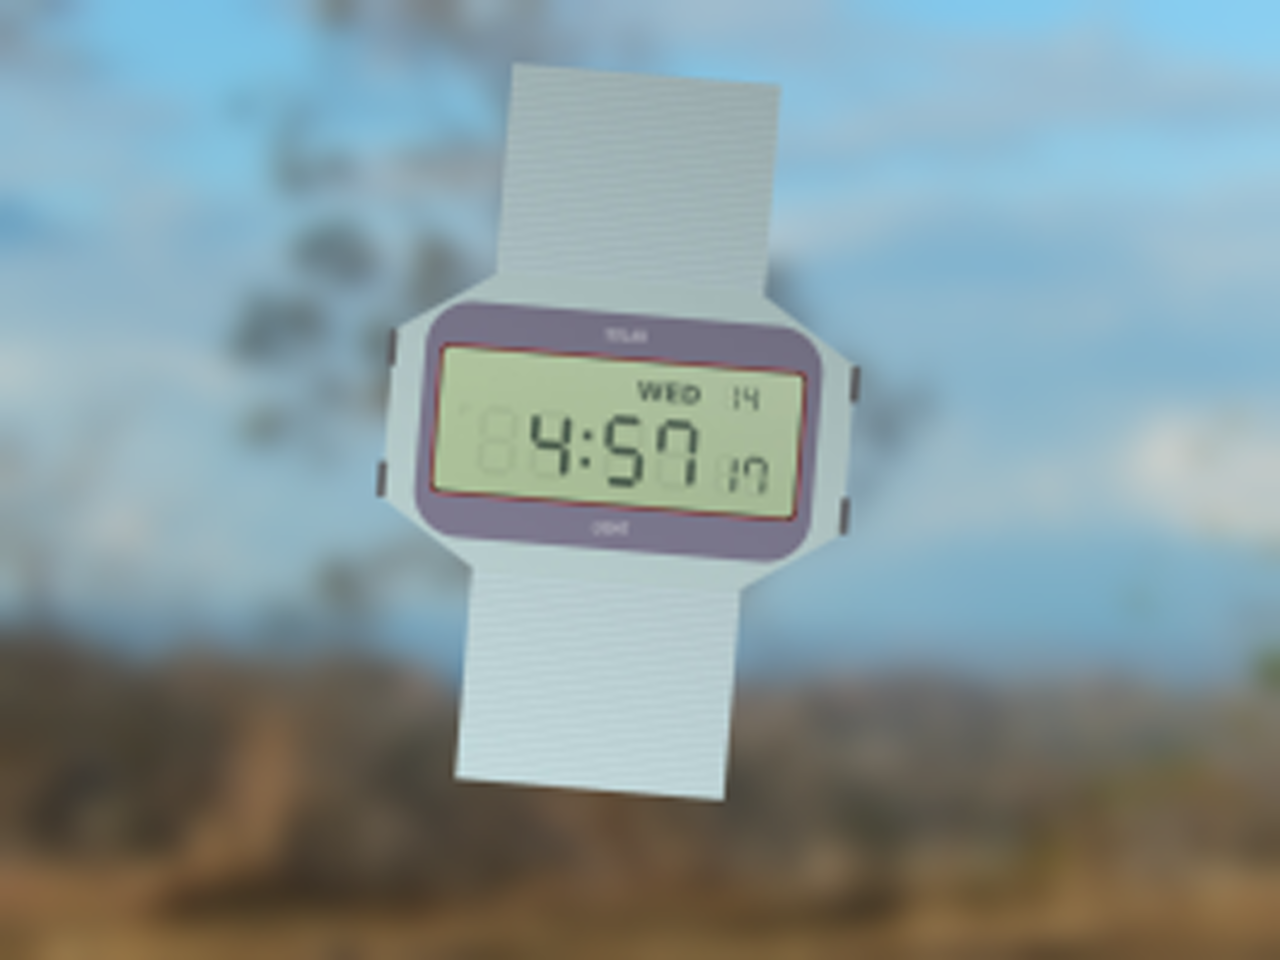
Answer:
4,57,17
